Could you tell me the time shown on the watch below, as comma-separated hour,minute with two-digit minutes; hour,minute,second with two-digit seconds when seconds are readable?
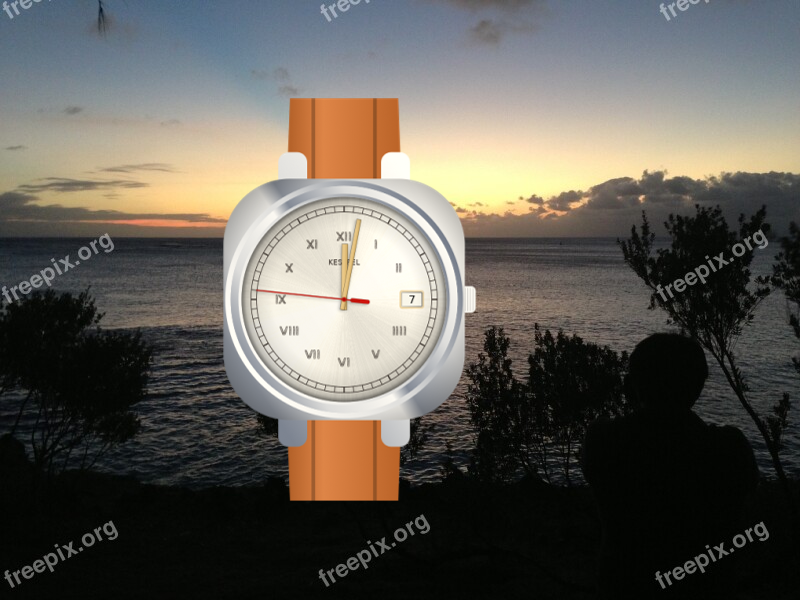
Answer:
12,01,46
